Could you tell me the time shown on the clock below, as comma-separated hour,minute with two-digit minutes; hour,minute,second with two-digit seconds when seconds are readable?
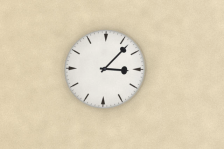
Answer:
3,07
